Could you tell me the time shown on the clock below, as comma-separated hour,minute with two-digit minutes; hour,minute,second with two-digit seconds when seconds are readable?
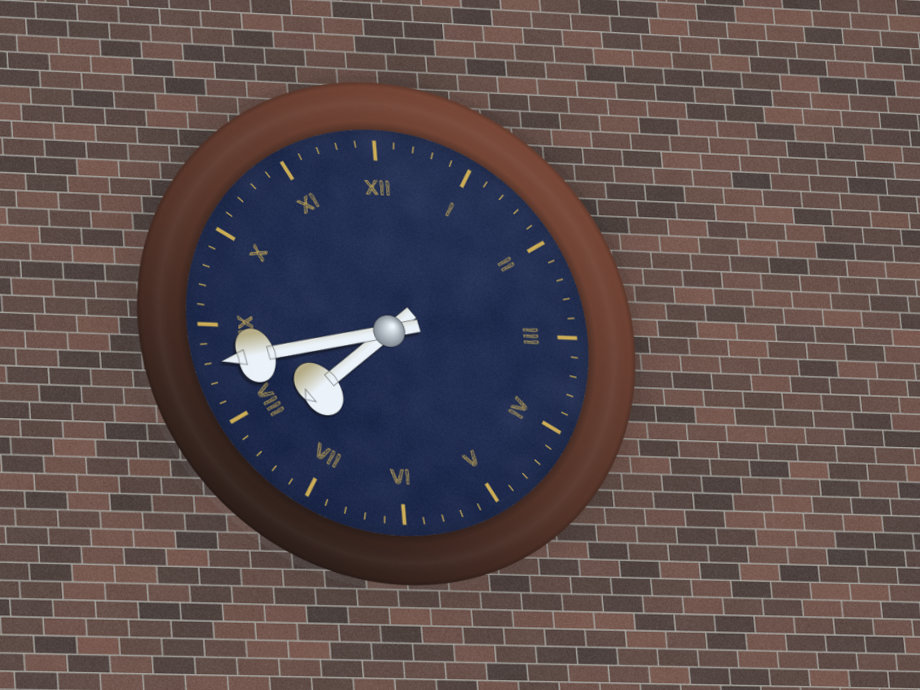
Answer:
7,43
